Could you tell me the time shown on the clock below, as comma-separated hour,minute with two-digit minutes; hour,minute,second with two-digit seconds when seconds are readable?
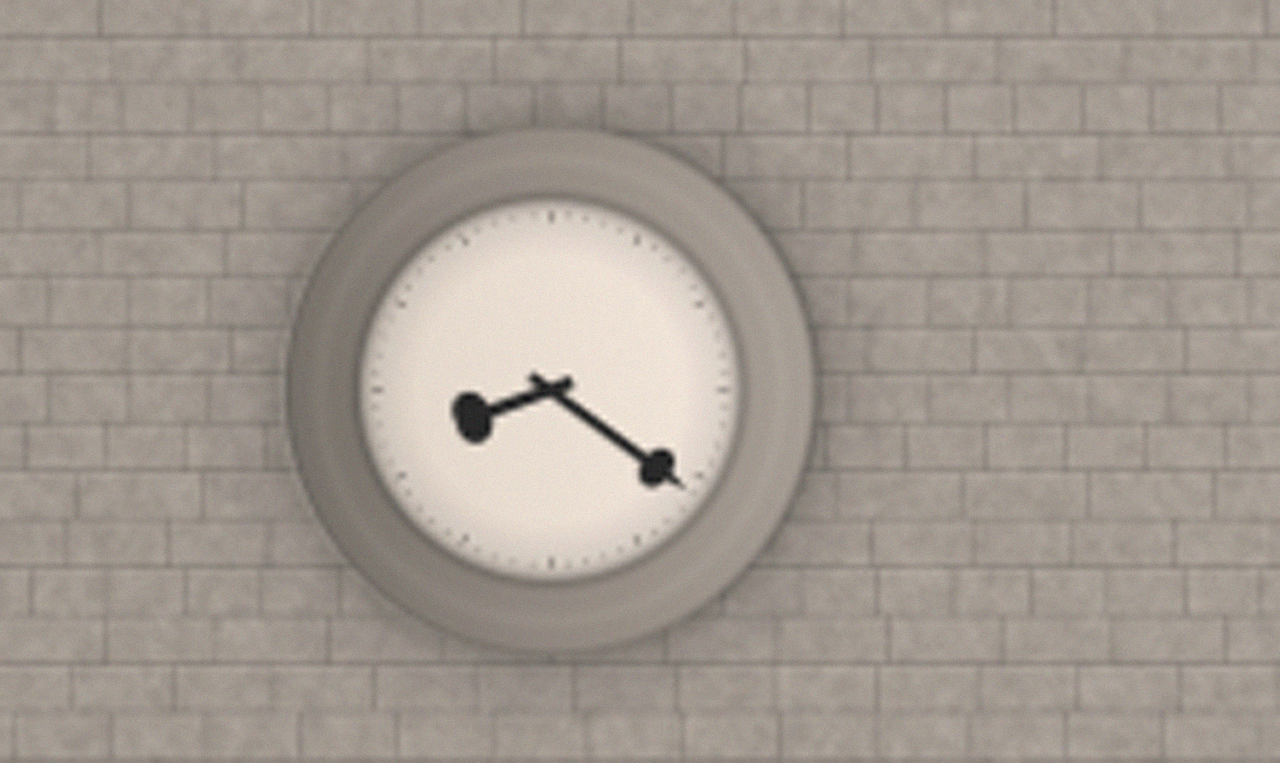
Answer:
8,21
